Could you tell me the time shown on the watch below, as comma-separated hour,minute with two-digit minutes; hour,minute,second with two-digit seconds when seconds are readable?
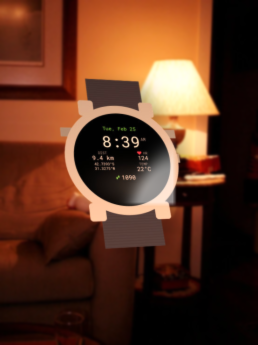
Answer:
8,39
